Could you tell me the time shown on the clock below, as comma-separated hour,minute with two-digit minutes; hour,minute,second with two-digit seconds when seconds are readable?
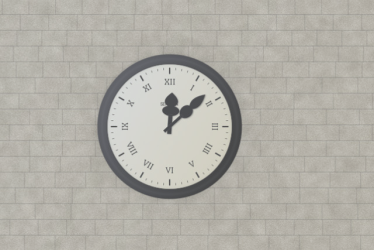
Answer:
12,08
